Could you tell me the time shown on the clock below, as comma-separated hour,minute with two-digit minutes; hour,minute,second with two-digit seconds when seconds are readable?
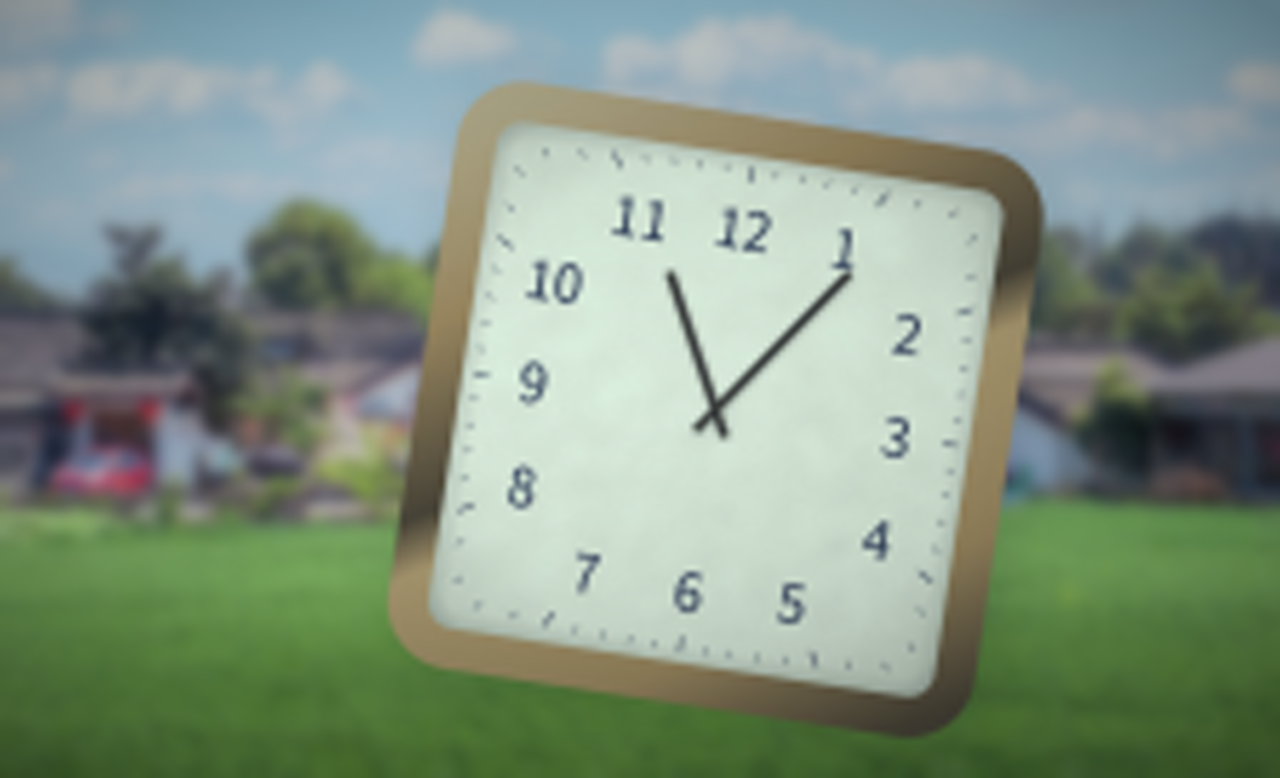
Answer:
11,06
